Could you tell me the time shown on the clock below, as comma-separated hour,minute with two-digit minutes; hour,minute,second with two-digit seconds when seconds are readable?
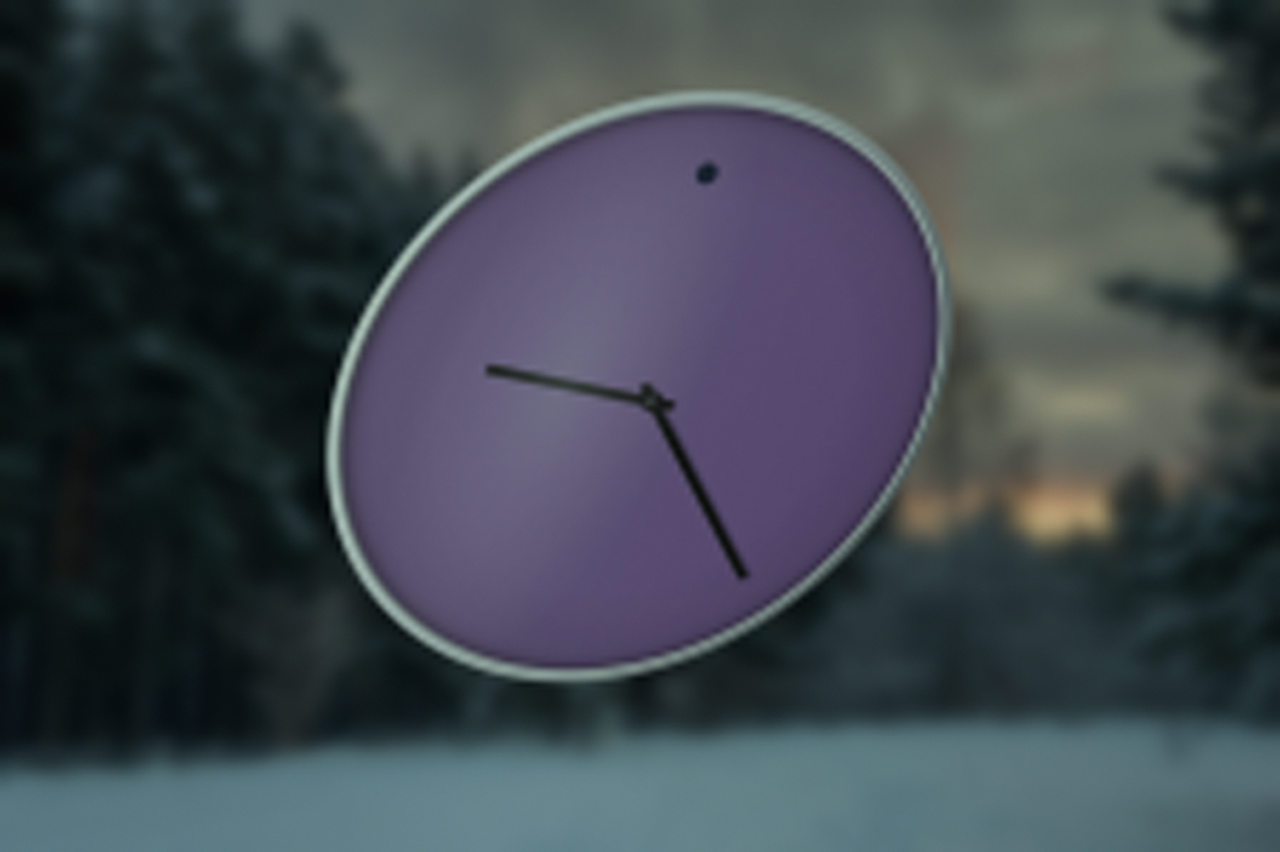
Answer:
9,24
